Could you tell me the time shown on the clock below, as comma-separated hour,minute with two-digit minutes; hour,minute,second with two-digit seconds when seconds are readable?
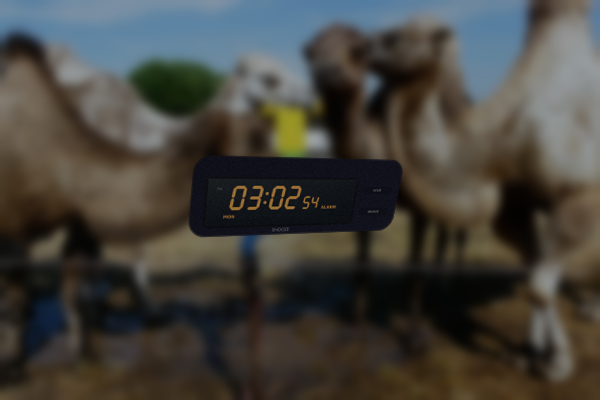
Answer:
3,02,54
